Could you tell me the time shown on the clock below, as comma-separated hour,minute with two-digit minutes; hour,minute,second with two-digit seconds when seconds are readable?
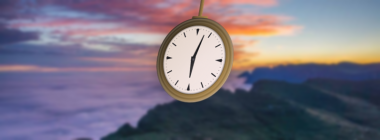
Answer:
6,03
